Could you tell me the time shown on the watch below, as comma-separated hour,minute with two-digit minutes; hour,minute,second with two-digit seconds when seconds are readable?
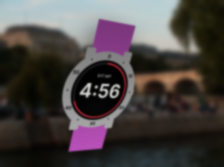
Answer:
4,56
